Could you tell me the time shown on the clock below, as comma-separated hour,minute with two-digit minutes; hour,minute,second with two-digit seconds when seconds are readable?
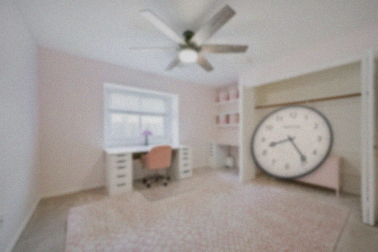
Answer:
8,24
